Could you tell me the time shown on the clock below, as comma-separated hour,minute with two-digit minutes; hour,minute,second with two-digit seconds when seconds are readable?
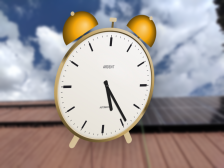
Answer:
5,24
